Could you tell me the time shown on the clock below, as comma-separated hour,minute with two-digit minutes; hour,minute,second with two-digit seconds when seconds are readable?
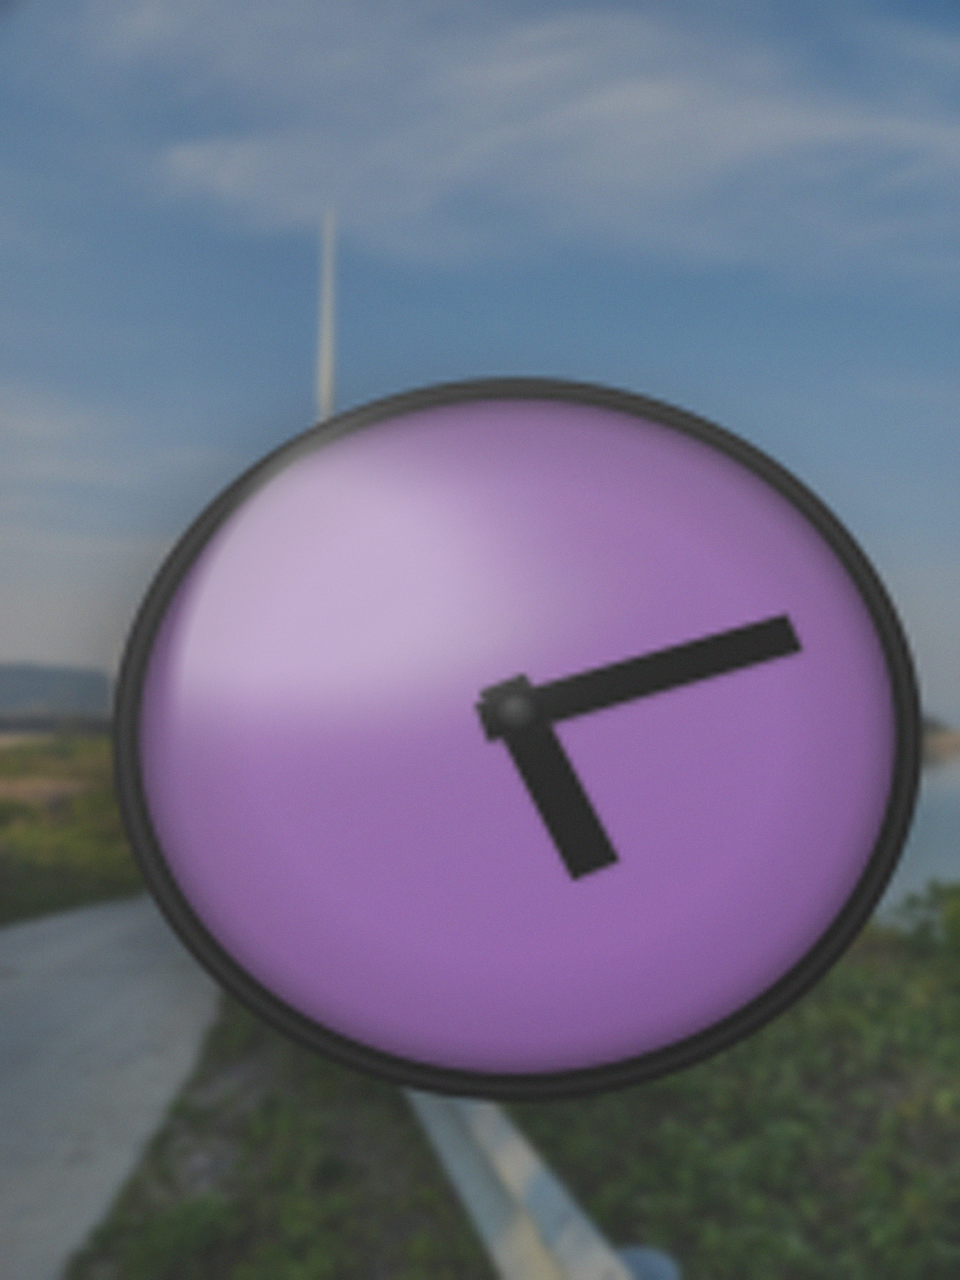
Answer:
5,12
